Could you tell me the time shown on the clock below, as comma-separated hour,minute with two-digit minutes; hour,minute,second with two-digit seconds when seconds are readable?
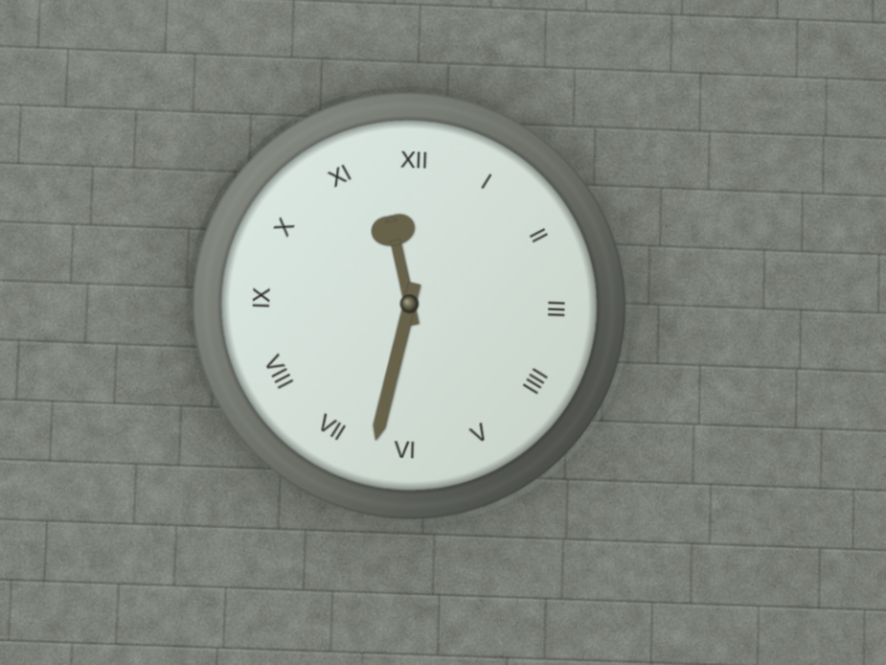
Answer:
11,32
